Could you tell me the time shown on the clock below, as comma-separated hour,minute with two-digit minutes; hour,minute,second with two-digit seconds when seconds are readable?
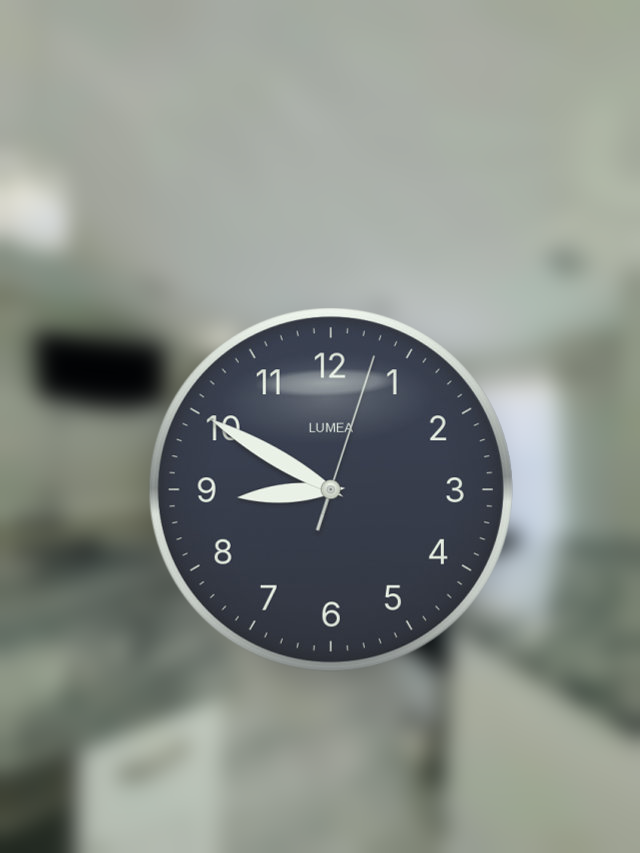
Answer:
8,50,03
